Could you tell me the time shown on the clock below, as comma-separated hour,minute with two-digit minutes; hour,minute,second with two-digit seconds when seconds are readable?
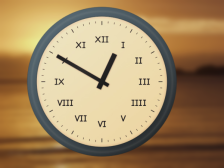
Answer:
12,50
